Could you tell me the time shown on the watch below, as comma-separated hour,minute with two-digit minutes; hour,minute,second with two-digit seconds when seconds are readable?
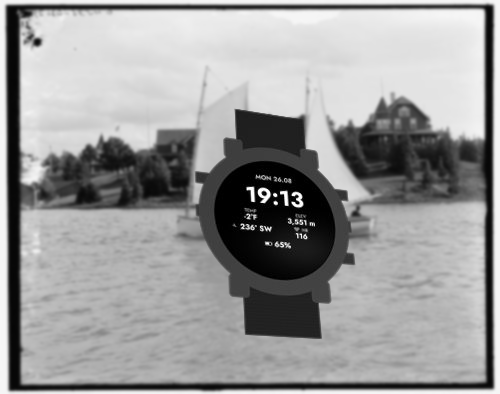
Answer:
19,13
